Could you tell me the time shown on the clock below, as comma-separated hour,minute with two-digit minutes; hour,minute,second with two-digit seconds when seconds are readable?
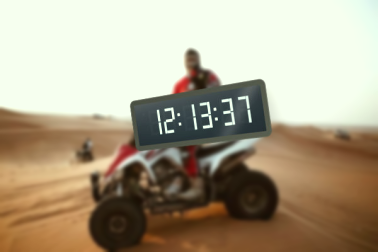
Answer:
12,13,37
